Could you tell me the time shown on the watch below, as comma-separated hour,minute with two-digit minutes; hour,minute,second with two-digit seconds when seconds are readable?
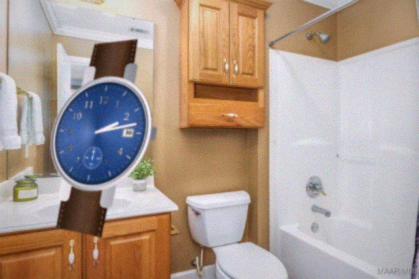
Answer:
2,13
